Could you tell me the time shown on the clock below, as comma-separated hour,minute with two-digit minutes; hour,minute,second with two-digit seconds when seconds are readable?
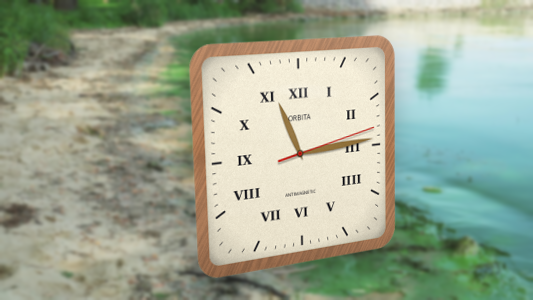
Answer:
11,14,13
